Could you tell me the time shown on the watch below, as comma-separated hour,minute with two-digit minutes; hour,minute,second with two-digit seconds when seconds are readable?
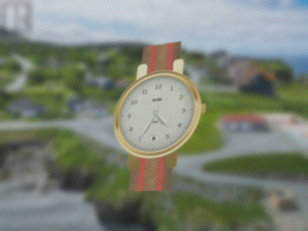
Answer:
4,35
